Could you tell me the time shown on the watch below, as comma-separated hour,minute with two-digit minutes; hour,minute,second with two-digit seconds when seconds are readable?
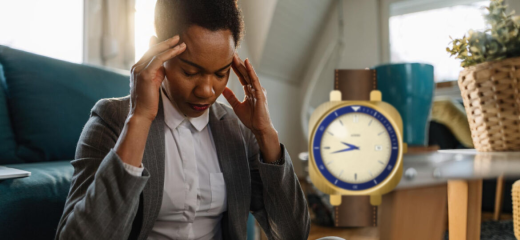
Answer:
9,43
